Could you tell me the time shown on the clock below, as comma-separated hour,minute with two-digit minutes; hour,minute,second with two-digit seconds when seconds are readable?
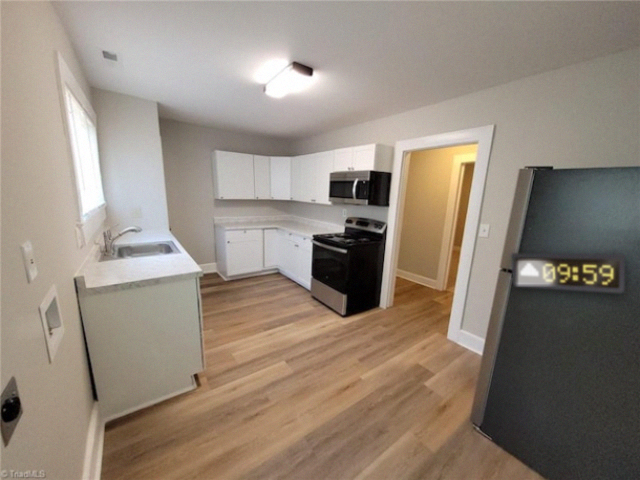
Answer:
9,59
